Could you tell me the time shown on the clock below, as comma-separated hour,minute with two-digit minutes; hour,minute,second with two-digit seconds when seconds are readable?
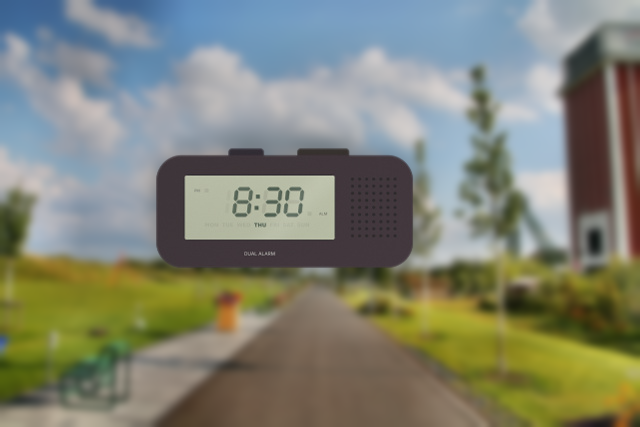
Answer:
8,30
